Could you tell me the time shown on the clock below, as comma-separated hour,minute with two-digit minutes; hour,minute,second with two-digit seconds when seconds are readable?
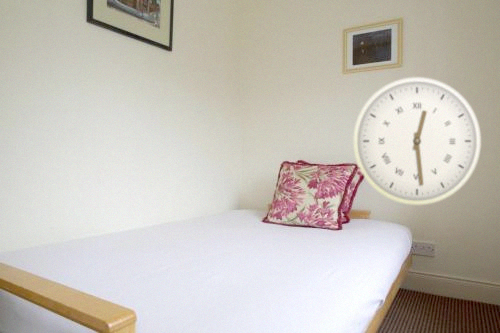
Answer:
12,29
